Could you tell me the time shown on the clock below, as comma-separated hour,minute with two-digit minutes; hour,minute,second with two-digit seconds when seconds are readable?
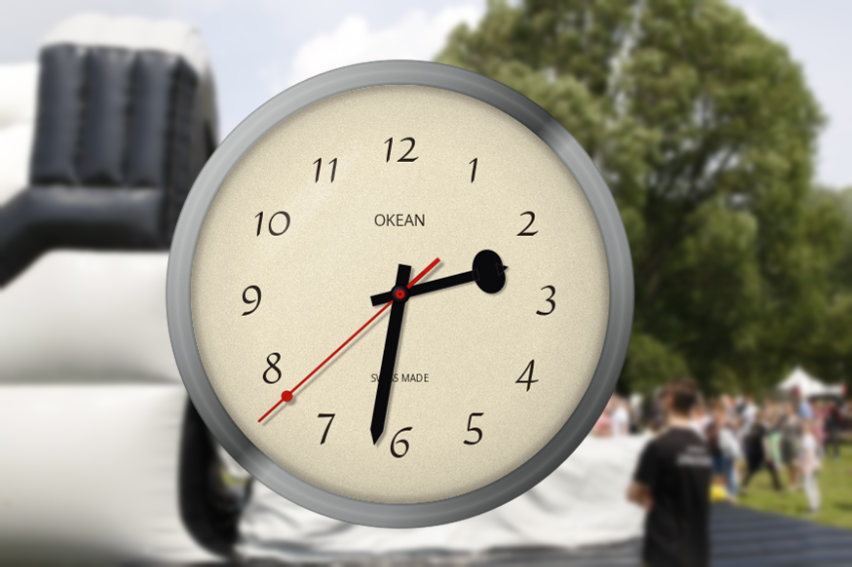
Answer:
2,31,38
